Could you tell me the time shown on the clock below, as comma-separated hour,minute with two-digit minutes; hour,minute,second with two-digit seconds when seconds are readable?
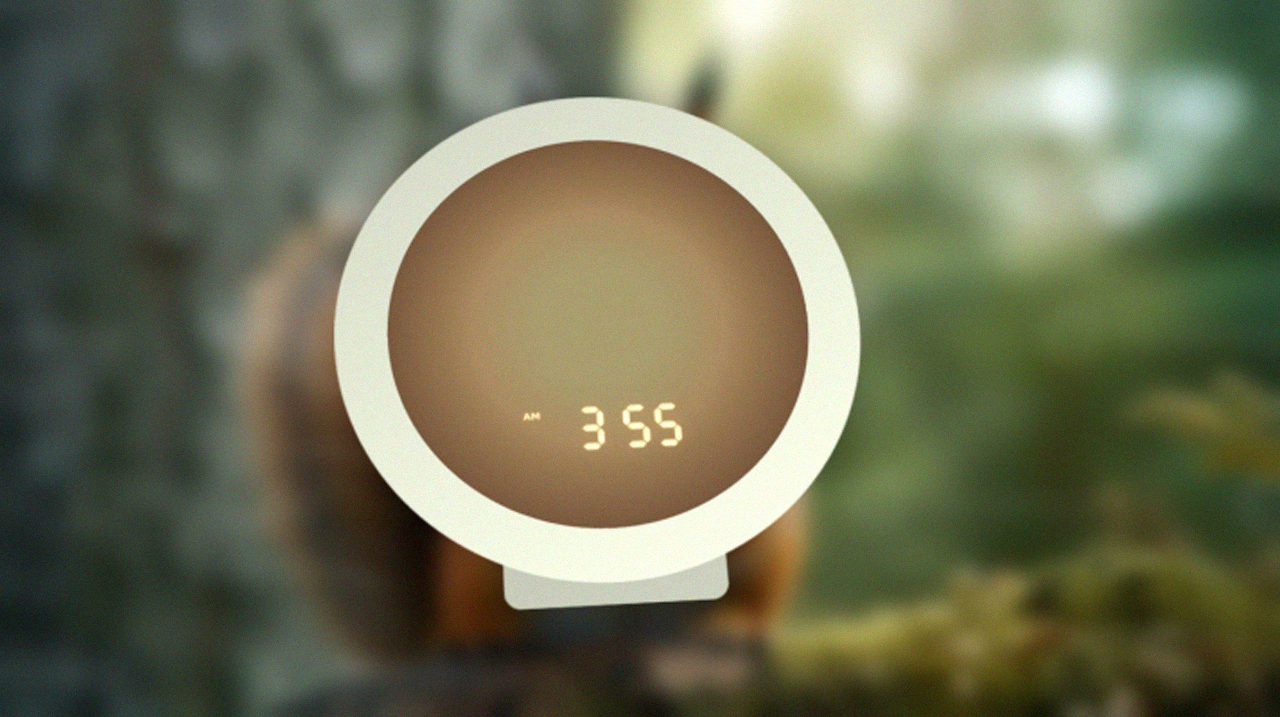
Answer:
3,55
